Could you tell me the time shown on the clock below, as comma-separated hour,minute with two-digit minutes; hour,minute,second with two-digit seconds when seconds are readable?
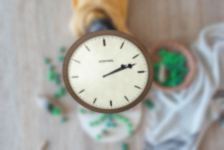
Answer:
2,12
